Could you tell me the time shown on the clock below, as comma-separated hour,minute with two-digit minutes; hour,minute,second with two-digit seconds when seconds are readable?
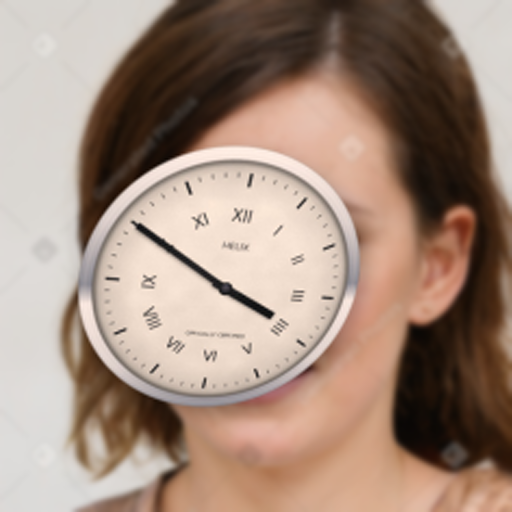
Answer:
3,50
